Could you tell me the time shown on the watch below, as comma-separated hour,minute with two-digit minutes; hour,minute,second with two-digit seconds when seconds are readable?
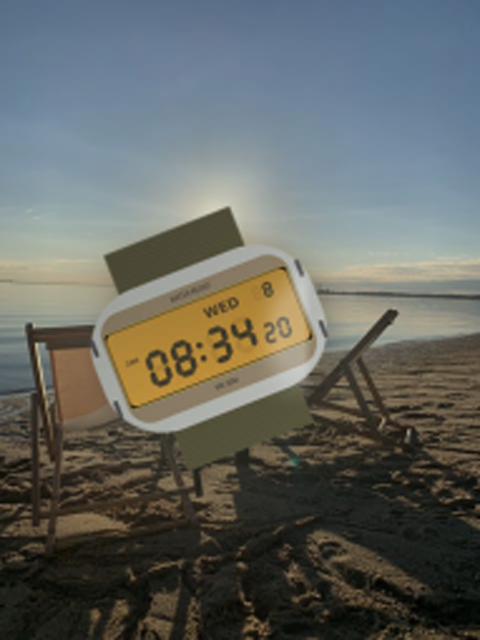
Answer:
8,34,20
